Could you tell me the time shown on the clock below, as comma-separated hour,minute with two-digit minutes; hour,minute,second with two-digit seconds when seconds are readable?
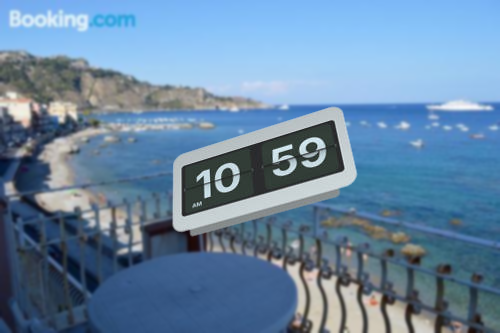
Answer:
10,59
